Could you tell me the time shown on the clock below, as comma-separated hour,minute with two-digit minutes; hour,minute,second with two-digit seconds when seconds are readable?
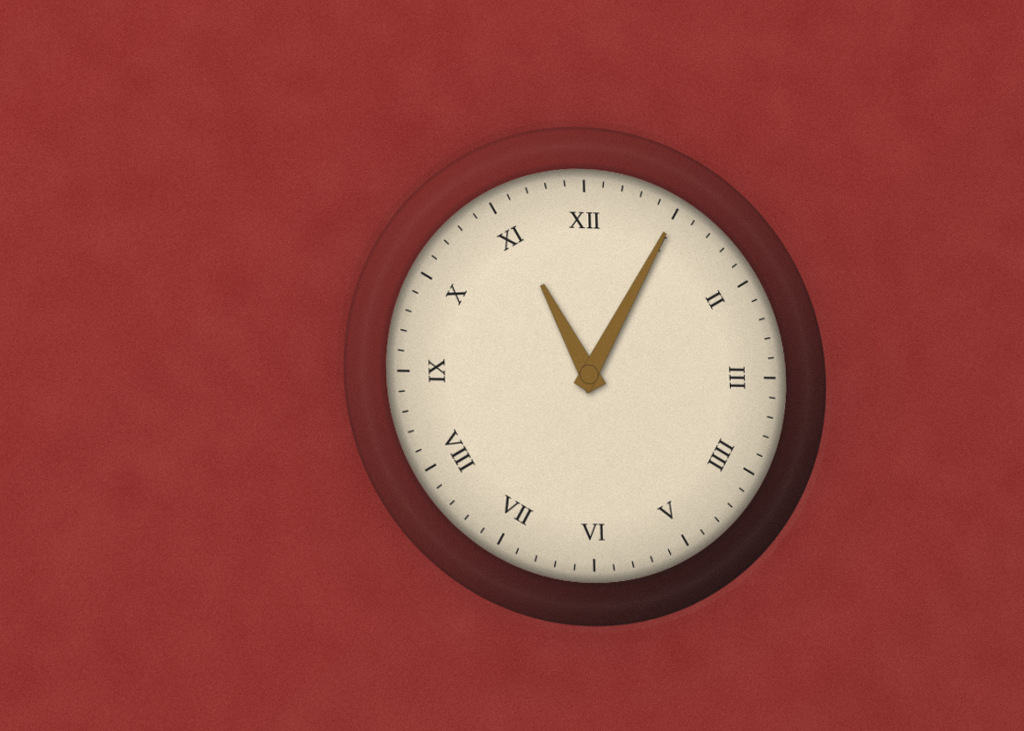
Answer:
11,05
